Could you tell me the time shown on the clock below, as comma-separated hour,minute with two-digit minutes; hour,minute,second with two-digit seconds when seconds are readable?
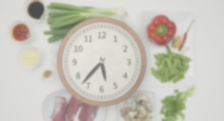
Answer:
5,37
